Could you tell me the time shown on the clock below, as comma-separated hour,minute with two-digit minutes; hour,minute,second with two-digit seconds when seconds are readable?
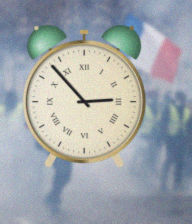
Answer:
2,53
